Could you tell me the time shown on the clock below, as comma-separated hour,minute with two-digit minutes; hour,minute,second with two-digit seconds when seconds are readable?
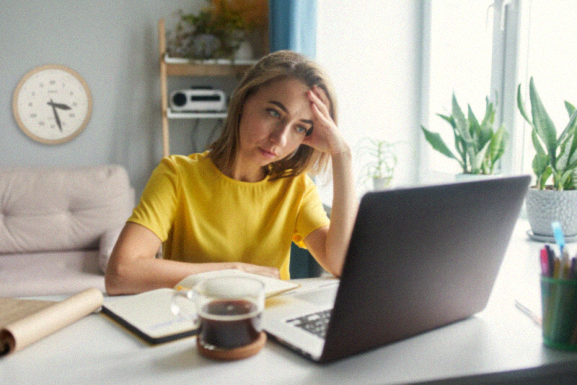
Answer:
3,27
